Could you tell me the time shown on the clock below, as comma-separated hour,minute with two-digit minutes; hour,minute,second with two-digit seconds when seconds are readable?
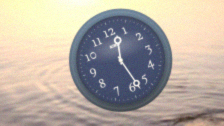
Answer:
12,28
